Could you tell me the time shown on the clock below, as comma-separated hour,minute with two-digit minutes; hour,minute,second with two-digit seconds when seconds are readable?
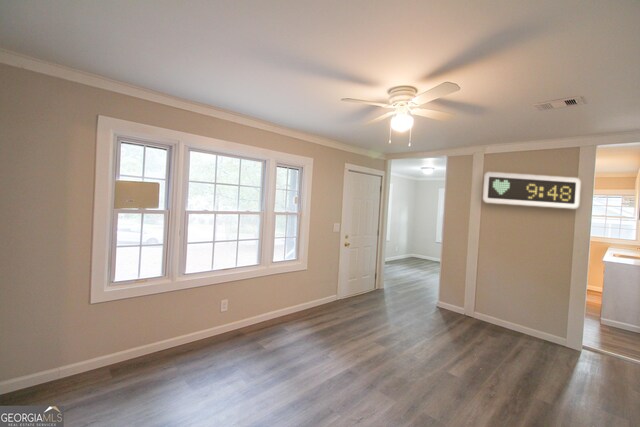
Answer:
9,48
